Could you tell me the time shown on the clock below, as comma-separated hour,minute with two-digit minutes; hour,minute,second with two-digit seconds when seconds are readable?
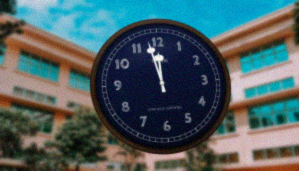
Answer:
11,58
